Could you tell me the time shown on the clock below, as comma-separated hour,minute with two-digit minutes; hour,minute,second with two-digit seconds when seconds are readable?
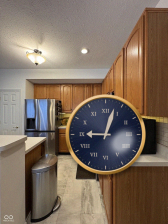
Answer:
9,03
